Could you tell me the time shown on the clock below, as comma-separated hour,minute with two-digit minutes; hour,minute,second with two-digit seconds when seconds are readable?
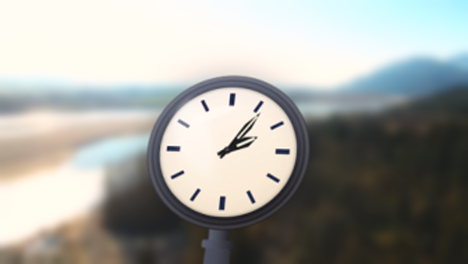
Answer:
2,06
